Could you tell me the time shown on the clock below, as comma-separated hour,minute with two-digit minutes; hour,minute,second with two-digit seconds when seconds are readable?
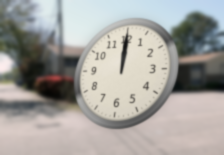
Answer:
12,00
